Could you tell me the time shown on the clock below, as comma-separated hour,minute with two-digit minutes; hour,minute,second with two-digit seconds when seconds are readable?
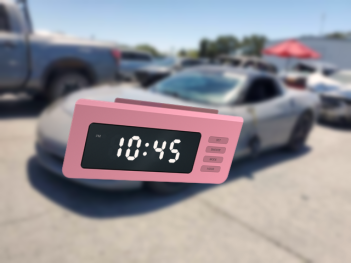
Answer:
10,45
